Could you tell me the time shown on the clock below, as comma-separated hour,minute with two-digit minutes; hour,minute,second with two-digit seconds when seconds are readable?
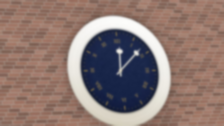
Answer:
12,08
